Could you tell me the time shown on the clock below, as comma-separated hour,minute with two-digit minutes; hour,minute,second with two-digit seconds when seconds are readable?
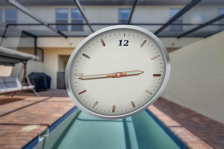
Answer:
2,44
